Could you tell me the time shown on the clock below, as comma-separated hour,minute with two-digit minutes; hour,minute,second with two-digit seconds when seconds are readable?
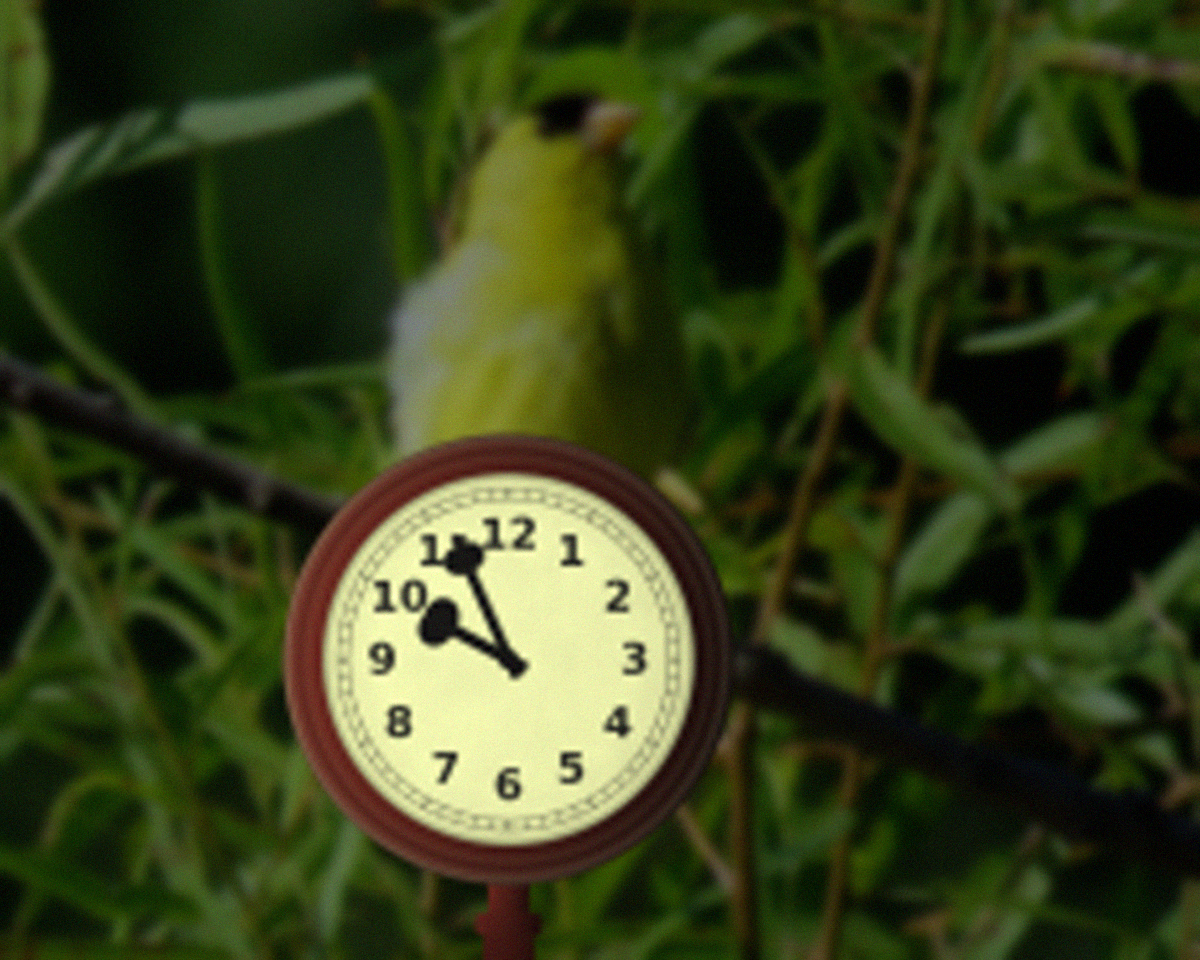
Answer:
9,56
